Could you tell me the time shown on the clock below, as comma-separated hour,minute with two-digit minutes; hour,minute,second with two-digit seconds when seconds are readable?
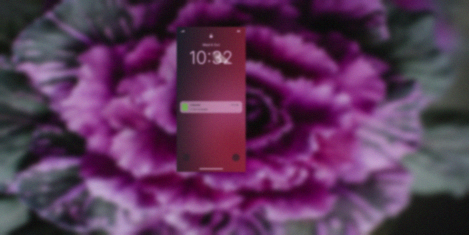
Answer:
10,32
